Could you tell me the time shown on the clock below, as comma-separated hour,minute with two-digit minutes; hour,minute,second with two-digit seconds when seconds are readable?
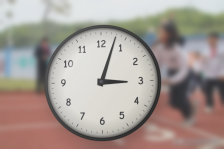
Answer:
3,03
